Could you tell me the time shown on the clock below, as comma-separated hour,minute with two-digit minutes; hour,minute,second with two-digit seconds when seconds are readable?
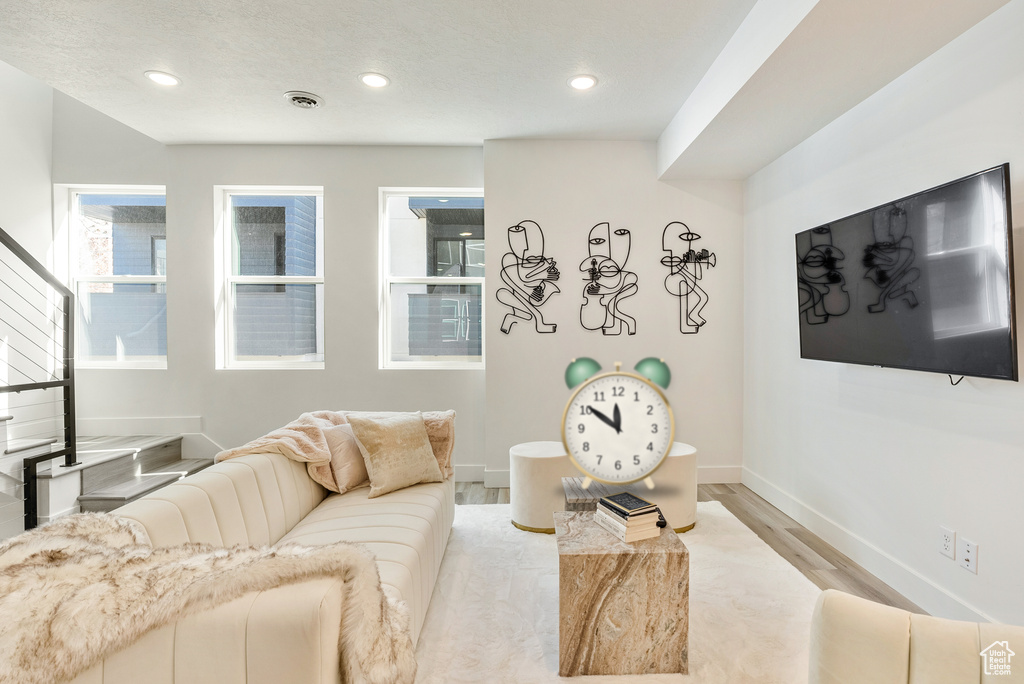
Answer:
11,51
